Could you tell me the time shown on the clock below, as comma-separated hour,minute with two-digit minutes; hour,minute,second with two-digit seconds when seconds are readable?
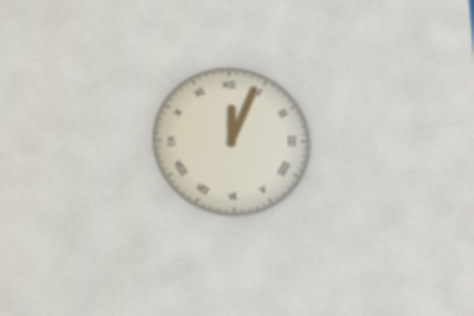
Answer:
12,04
